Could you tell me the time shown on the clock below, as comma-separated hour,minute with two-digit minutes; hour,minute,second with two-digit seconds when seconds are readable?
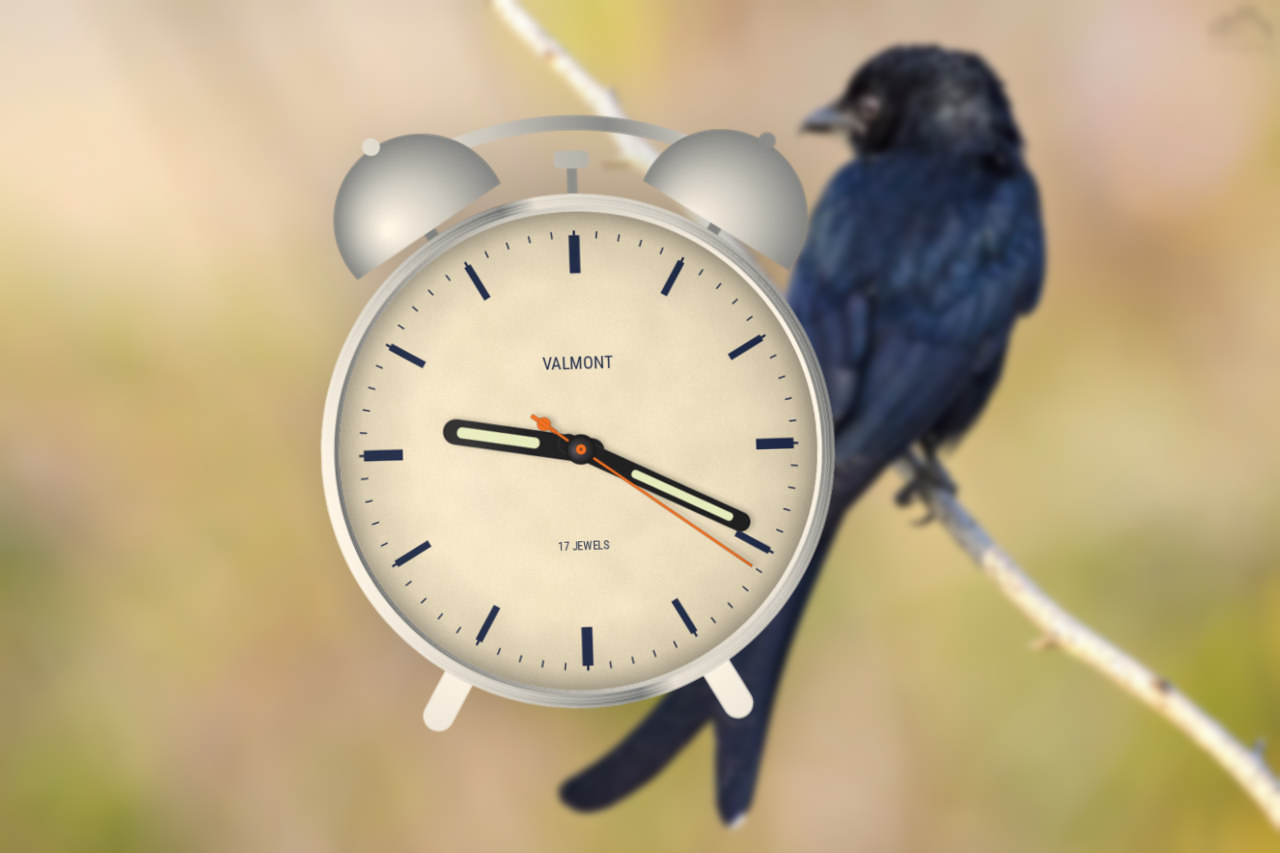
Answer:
9,19,21
